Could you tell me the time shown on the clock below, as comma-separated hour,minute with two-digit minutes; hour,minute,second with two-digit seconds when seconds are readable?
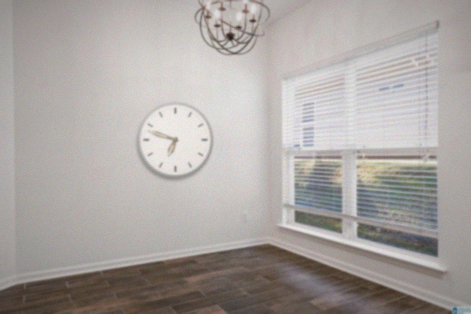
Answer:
6,48
